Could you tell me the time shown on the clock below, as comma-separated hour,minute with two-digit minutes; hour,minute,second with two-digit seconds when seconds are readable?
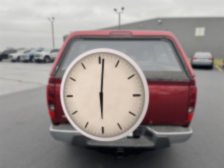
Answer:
6,01
